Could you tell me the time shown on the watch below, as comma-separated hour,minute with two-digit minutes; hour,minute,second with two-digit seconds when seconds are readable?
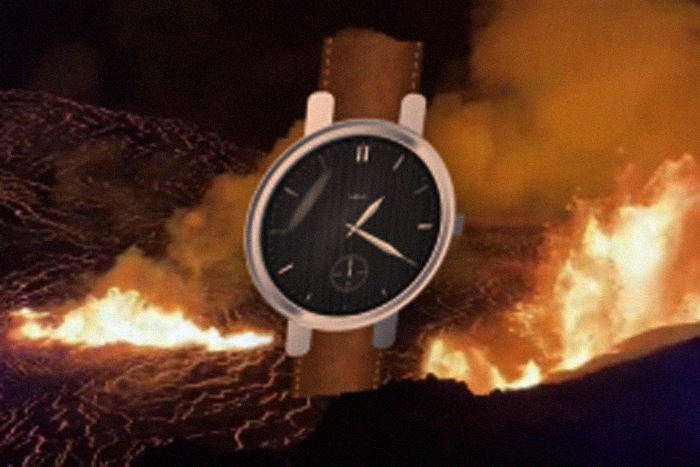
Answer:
1,20
